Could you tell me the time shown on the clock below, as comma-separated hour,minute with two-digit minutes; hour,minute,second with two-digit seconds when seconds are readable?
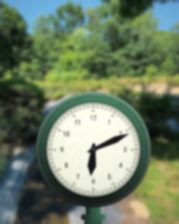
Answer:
6,11
